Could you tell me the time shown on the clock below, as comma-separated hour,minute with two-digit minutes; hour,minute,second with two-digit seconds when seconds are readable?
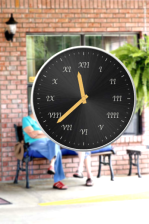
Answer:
11,38
